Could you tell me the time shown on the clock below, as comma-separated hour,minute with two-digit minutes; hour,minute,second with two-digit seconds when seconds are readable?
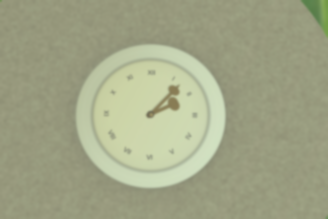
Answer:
2,07
